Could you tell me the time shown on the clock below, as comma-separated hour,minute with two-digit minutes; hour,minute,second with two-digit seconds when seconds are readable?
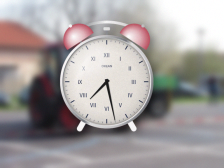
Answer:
7,28
